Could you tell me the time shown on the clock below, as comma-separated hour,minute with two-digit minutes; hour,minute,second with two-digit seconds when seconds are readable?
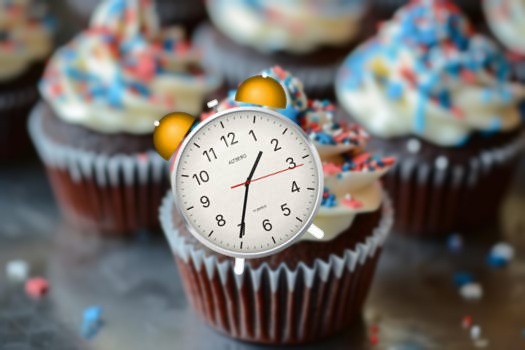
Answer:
1,35,16
